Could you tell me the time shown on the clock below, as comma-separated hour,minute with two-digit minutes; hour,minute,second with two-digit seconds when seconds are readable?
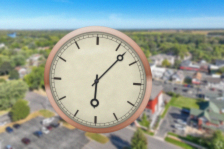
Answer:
6,07
